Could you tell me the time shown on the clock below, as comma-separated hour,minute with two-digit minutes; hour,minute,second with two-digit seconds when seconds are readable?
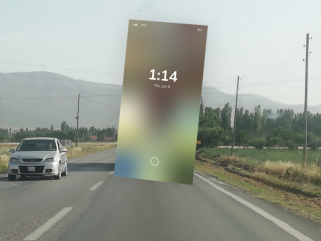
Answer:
1,14
